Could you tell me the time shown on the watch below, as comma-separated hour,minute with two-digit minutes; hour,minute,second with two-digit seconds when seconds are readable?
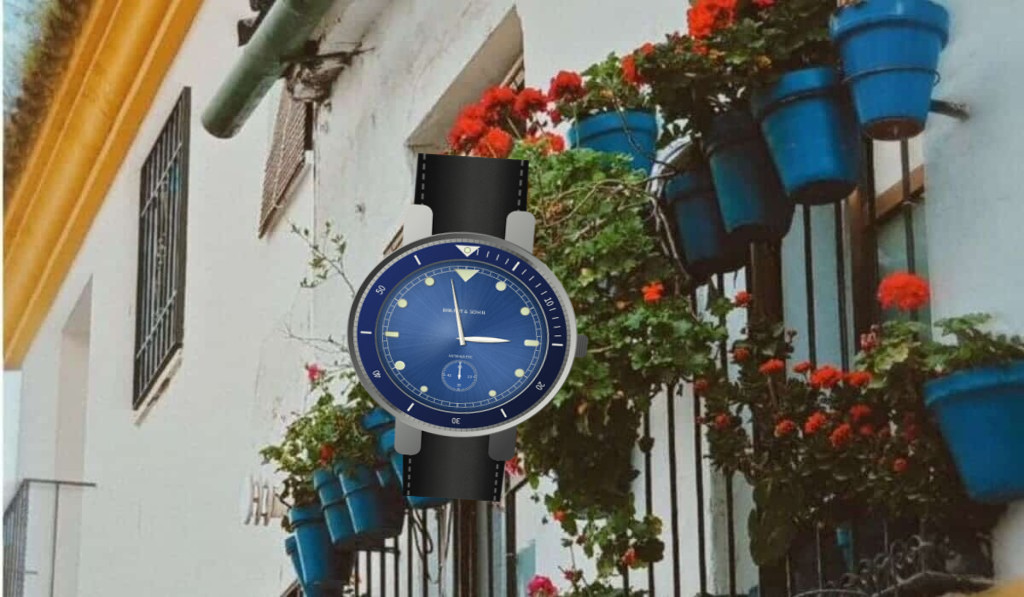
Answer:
2,58
